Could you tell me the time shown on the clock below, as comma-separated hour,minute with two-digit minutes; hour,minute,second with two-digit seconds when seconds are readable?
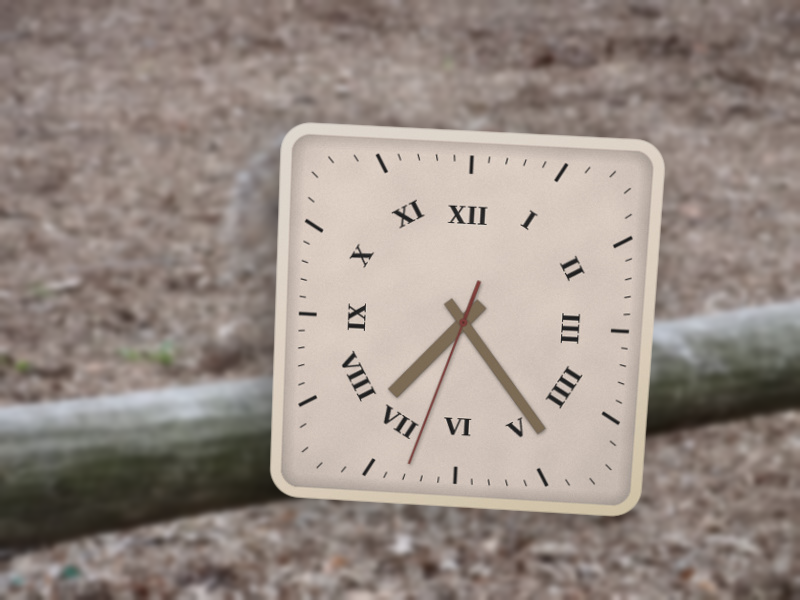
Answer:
7,23,33
